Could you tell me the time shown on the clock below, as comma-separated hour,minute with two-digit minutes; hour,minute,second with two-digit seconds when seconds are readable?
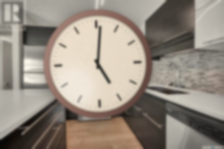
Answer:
5,01
